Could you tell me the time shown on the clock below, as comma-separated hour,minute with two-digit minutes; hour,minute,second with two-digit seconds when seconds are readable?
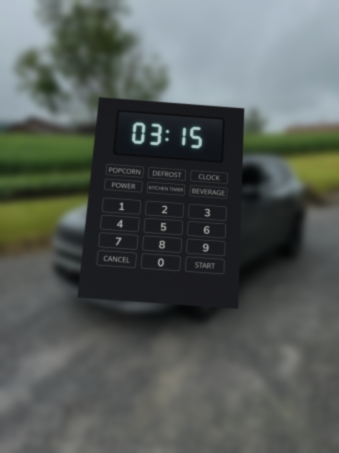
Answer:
3,15
